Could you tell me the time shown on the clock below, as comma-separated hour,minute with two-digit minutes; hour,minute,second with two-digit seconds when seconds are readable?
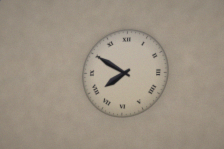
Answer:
7,50
